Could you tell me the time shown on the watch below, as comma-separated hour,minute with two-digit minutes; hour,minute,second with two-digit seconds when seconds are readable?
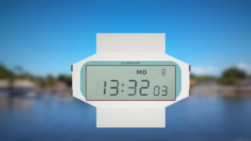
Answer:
13,32,03
